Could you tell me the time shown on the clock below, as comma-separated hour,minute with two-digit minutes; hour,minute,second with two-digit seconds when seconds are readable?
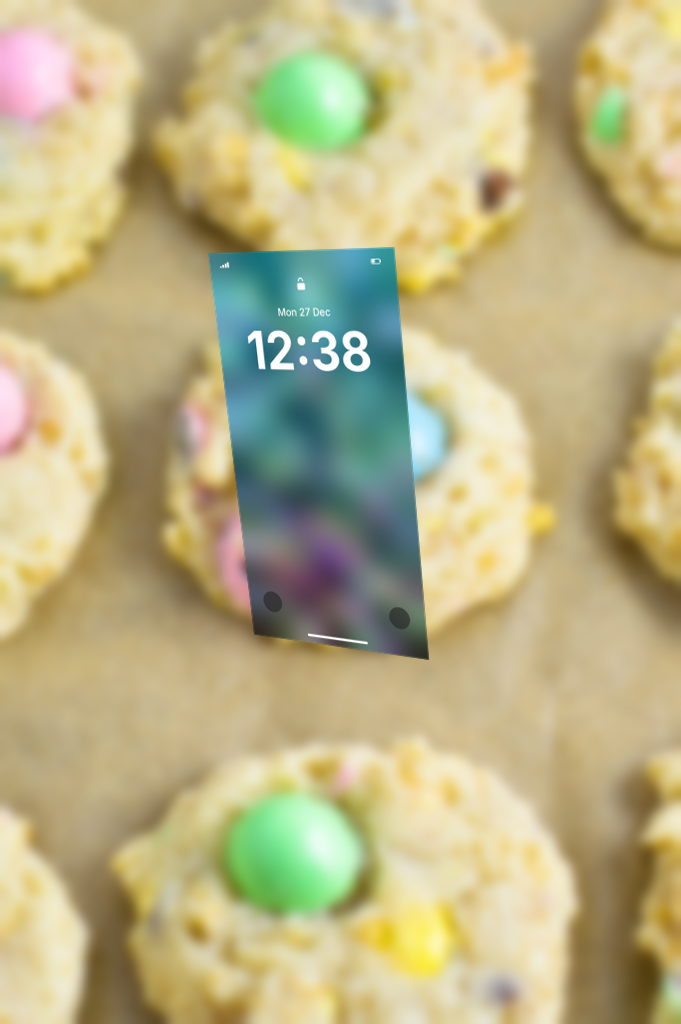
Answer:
12,38
